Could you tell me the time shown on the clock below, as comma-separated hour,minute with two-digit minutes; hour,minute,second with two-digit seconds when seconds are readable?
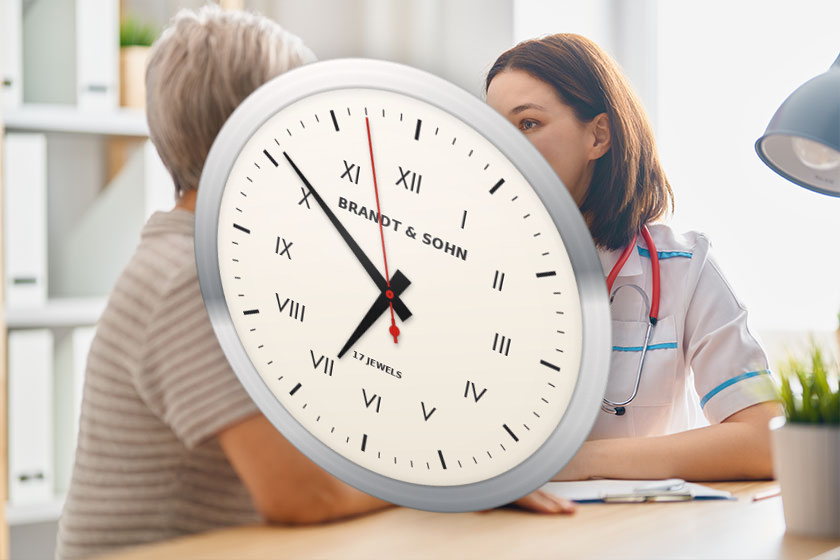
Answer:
6,50,57
